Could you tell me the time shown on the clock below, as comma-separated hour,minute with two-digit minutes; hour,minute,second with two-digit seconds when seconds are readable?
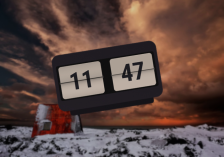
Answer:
11,47
